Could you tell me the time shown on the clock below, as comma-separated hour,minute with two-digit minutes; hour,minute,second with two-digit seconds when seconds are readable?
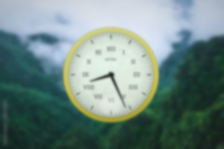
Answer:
8,26
